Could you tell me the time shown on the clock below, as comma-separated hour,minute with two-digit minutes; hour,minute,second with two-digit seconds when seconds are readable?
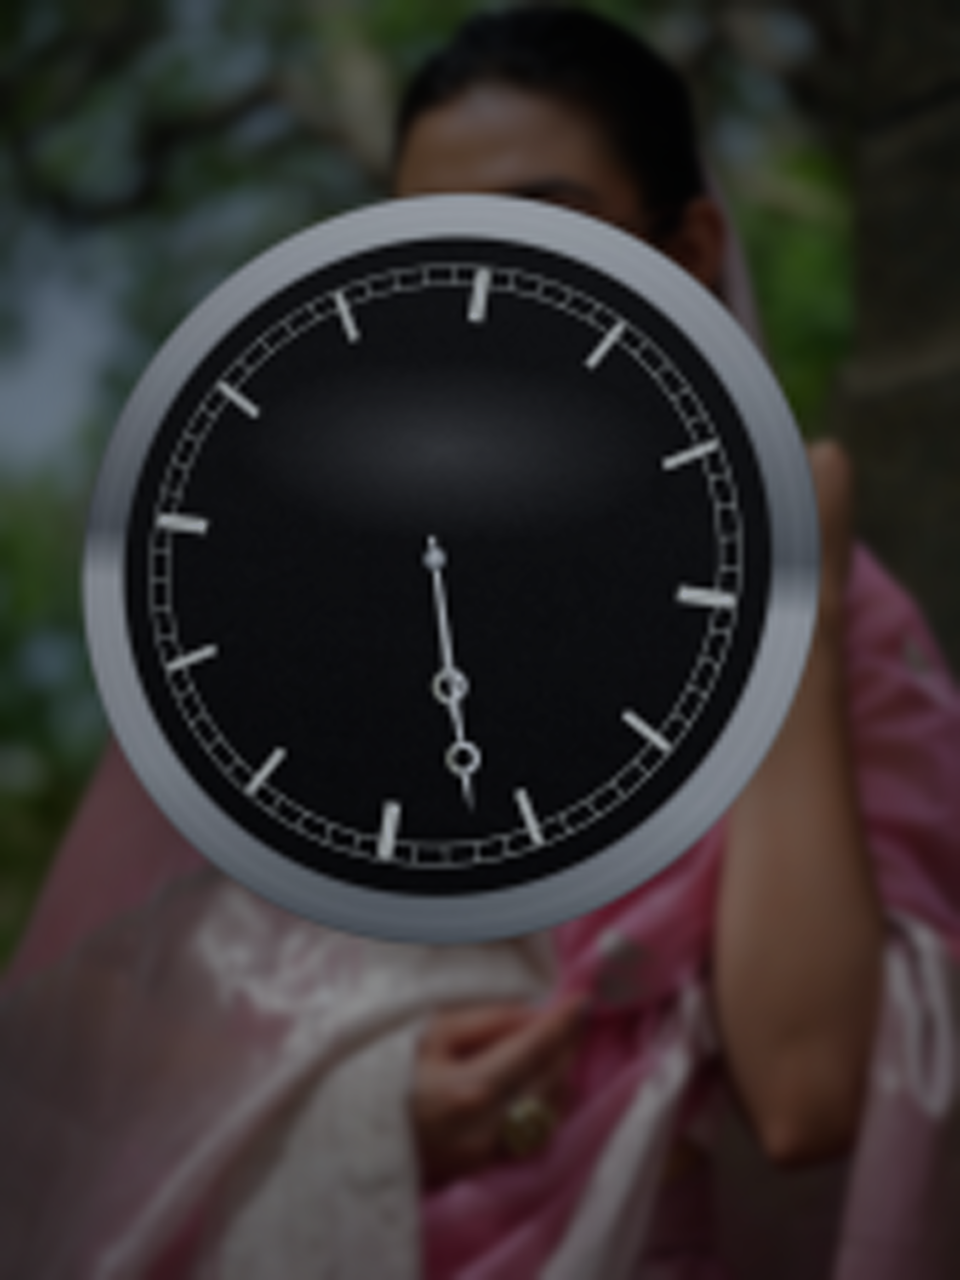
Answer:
5,27
